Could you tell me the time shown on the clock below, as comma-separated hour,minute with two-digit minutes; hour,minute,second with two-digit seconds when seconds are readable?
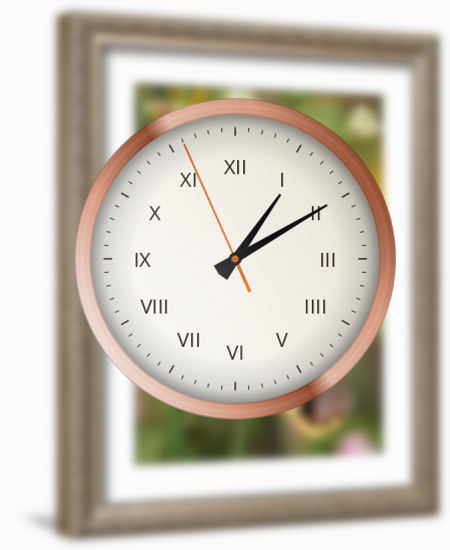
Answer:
1,09,56
